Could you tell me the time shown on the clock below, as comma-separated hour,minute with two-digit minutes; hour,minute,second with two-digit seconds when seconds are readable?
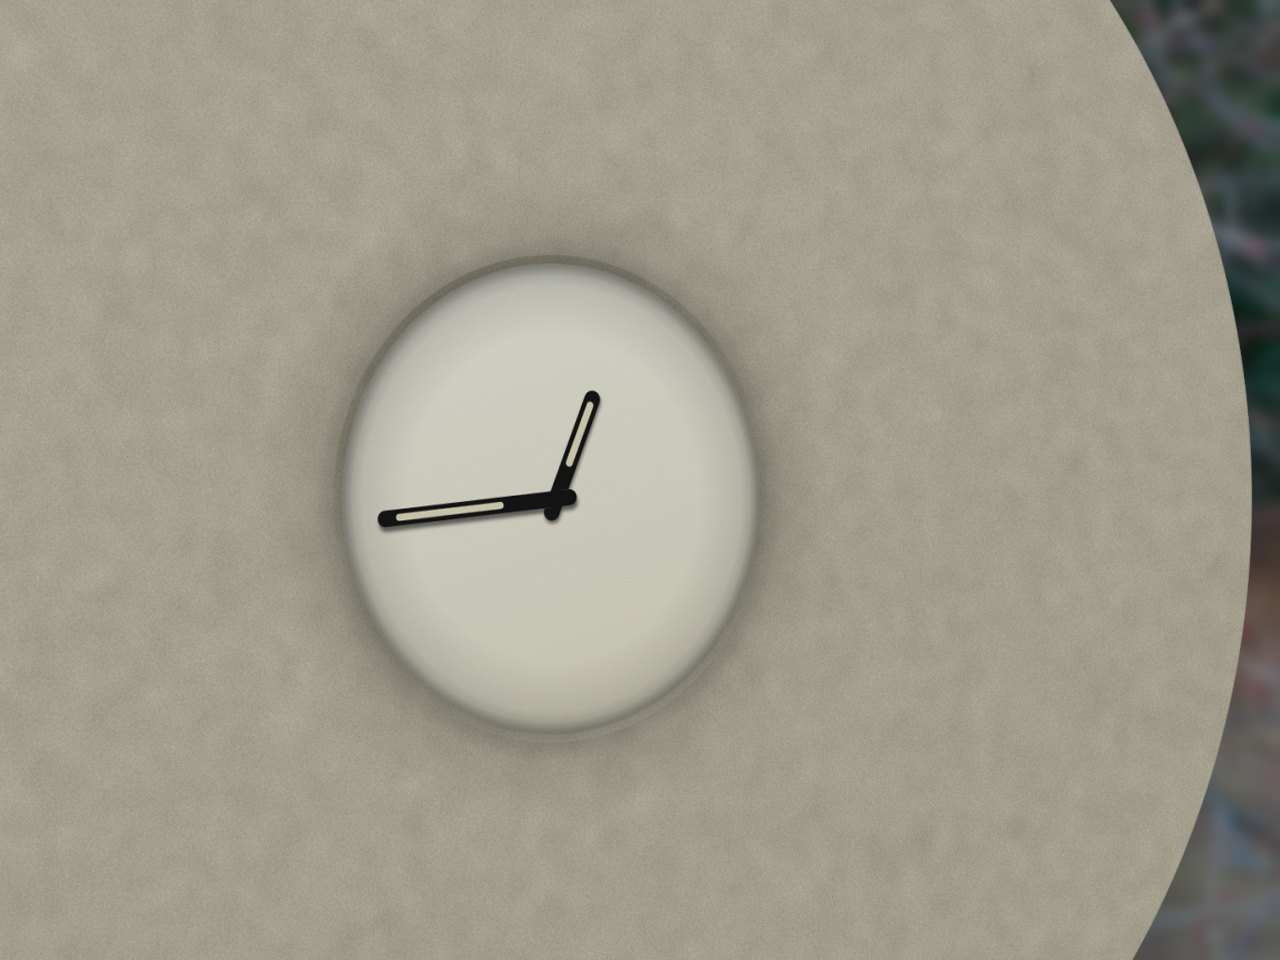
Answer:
12,44
